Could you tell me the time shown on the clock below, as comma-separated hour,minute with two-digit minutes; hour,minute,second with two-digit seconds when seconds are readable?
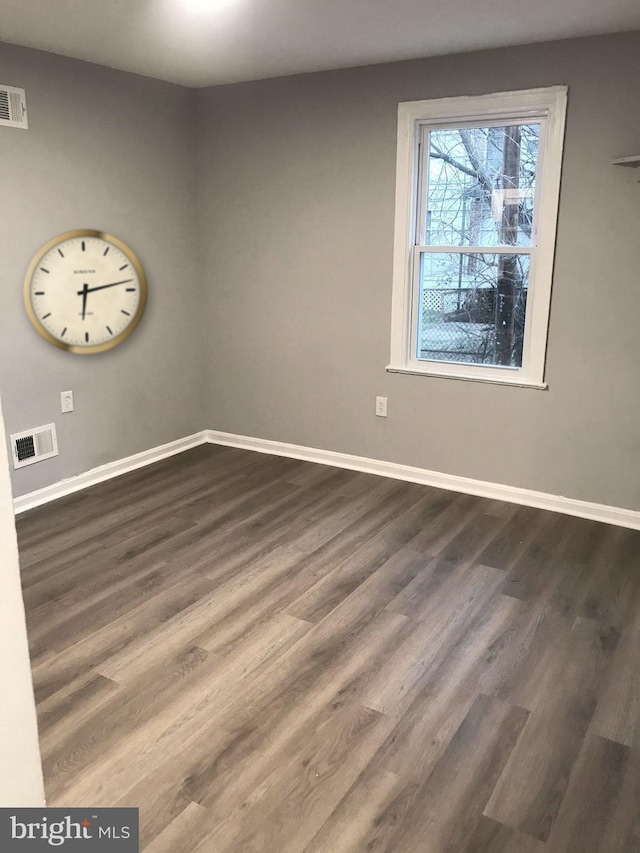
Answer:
6,13
